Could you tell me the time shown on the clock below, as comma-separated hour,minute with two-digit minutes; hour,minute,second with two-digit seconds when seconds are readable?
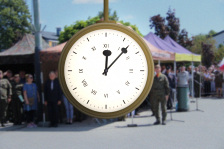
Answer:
12,07
